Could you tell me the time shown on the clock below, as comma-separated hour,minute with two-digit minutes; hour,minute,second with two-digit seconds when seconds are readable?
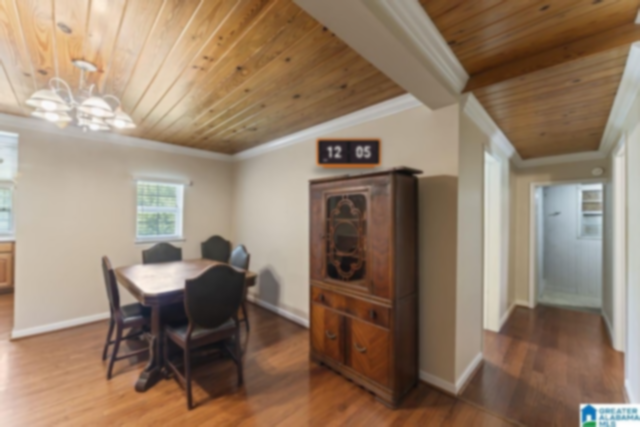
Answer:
12,05
